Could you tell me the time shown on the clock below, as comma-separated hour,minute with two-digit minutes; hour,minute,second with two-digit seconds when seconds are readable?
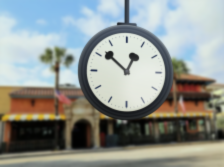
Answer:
12,52
